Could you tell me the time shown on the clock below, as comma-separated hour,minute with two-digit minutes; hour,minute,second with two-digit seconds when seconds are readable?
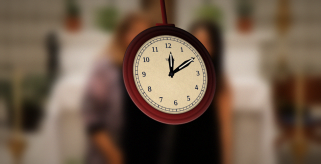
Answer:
12,10
